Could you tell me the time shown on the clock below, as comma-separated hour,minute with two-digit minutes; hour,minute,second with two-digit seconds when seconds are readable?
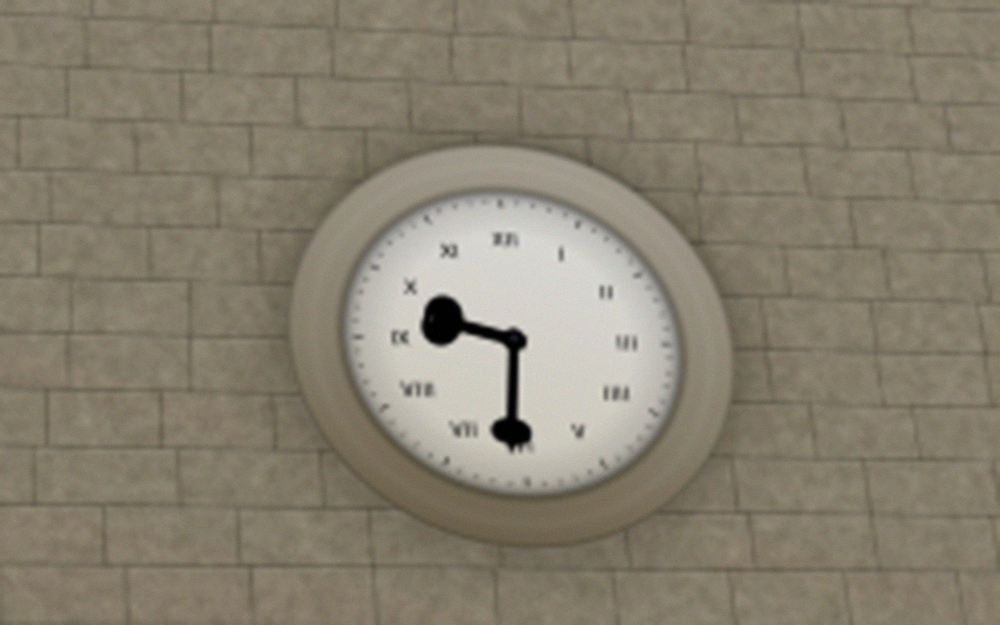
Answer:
9,31
